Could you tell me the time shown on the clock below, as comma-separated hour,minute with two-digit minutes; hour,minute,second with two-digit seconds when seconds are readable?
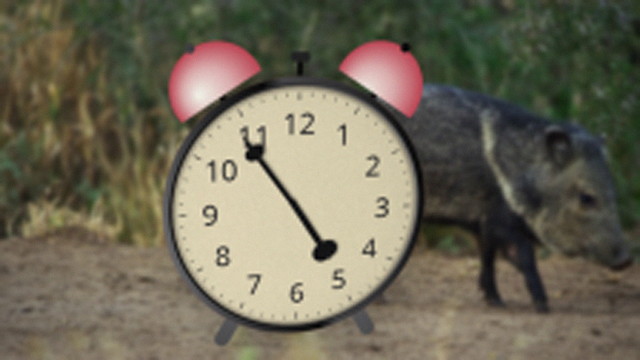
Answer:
4,54
